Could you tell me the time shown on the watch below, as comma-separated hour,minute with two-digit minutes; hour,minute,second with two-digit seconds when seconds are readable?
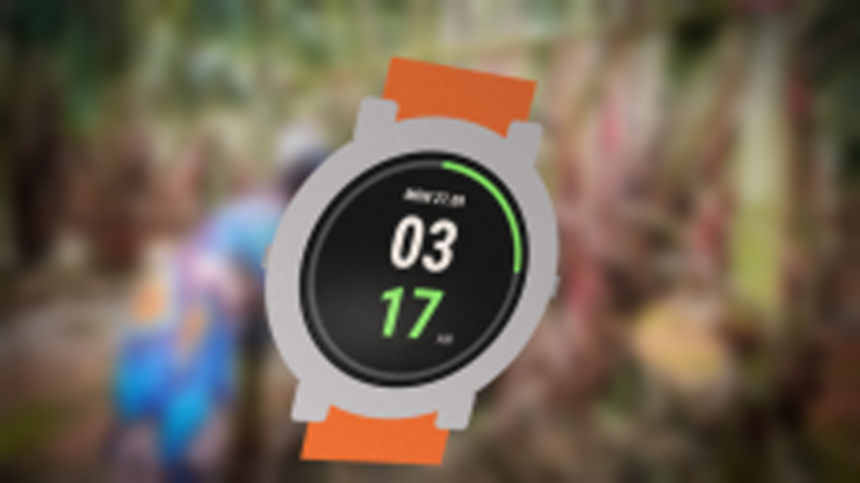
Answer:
3,17
